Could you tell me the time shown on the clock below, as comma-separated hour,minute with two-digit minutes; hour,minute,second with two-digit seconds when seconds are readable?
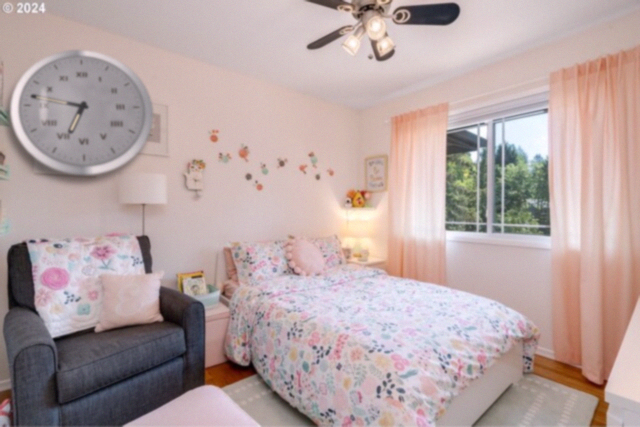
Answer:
6,47
